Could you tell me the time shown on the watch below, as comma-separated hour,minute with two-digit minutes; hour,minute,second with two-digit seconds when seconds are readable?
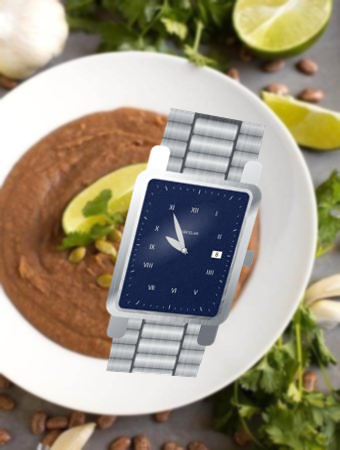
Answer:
9,55
